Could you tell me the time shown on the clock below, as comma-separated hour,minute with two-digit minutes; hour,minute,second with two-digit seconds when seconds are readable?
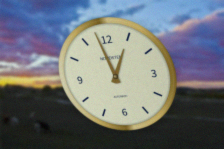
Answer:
12,58
